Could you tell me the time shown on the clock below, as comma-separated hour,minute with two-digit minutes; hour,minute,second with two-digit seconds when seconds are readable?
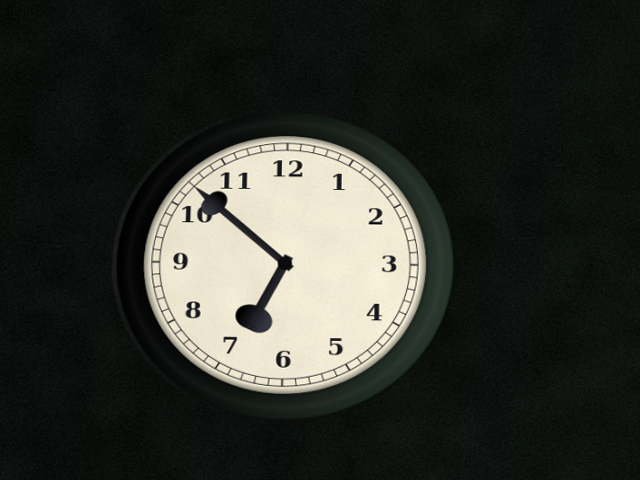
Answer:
6,52
